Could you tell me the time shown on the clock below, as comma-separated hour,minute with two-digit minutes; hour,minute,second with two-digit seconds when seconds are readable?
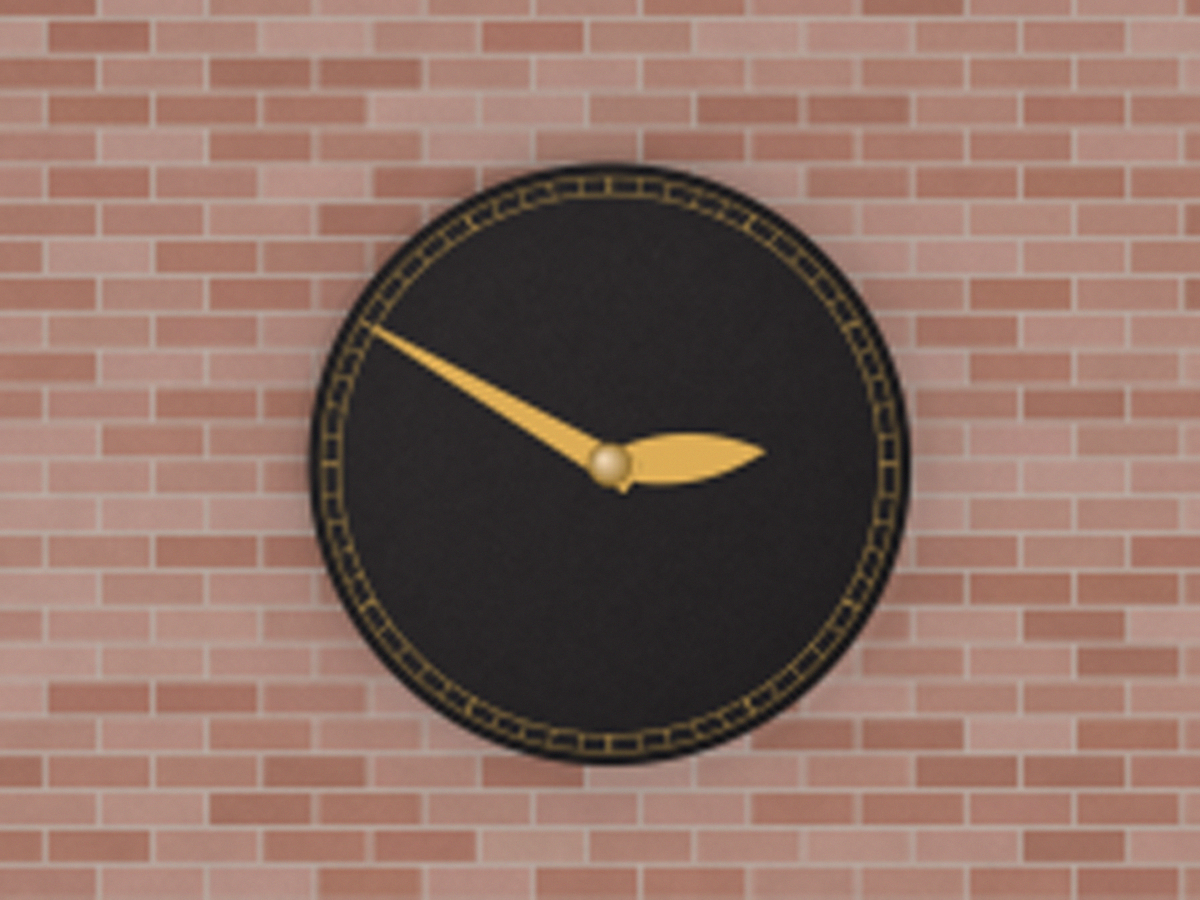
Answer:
2,50
